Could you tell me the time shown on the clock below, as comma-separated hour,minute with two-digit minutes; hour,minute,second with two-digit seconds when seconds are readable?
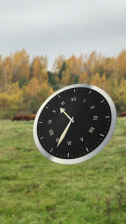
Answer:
10,34
